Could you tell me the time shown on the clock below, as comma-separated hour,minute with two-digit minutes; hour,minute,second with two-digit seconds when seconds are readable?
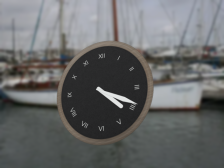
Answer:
4,19
